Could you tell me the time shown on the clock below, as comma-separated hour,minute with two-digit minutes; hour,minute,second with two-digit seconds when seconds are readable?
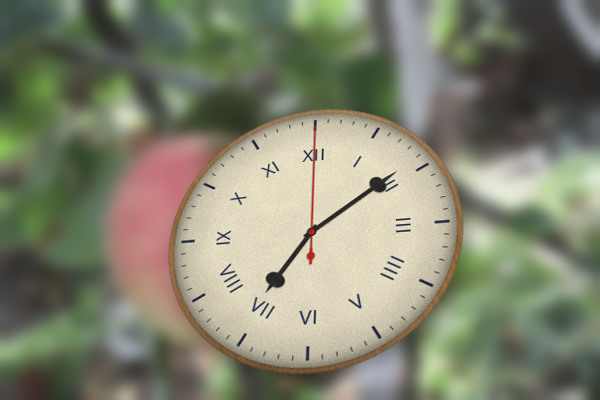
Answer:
7,09,00
